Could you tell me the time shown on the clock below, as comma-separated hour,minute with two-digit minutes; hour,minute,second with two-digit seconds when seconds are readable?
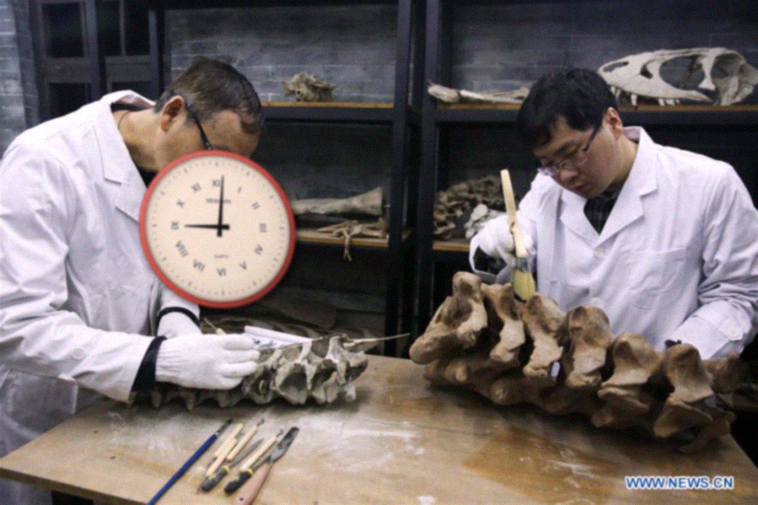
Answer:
9,01
